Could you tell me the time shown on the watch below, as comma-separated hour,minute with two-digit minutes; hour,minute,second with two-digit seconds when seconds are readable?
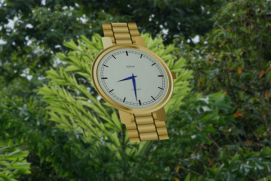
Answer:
8,31
